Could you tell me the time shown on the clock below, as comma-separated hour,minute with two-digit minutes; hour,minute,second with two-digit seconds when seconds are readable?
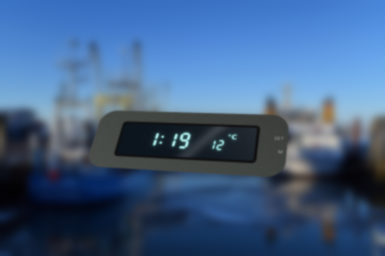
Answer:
1,19
